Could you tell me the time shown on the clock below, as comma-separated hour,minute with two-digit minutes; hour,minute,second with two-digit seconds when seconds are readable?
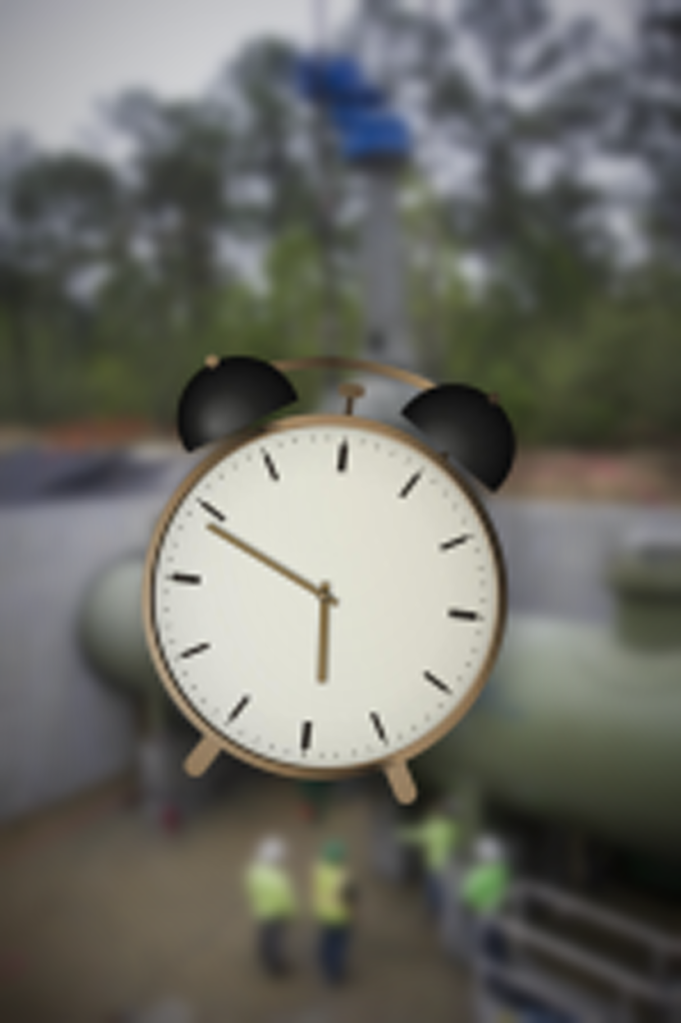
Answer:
5,49
